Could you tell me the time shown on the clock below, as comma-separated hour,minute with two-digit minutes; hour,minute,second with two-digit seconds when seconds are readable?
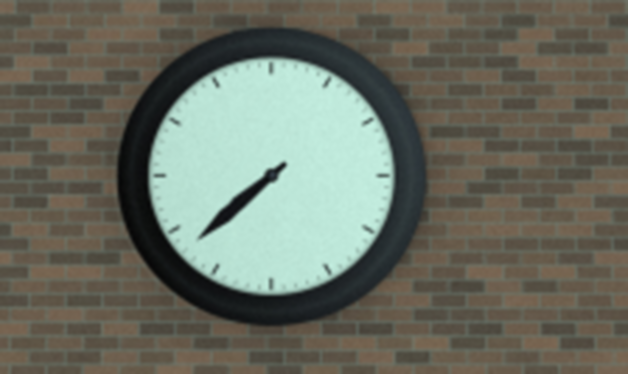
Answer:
7,38
